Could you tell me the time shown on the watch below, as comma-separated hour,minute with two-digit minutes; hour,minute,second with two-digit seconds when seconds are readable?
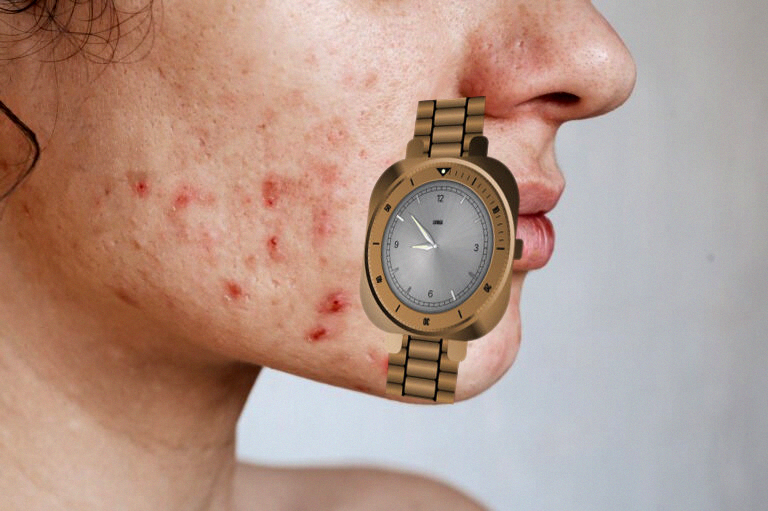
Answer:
8,52
